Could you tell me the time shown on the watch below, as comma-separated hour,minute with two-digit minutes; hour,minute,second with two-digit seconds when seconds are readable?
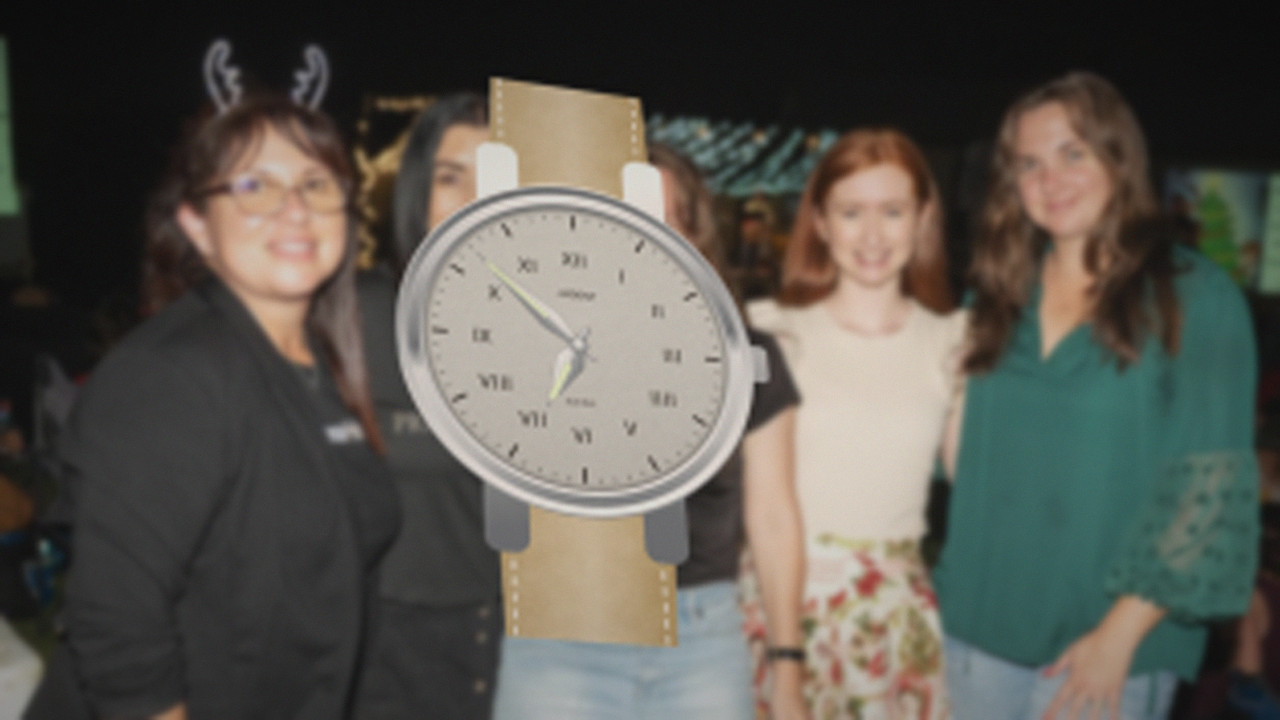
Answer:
6,52
